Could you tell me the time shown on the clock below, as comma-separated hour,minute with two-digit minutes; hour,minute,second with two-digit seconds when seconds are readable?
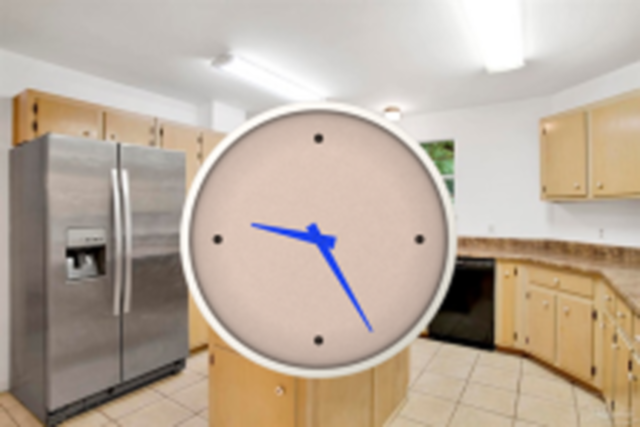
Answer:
9,25
